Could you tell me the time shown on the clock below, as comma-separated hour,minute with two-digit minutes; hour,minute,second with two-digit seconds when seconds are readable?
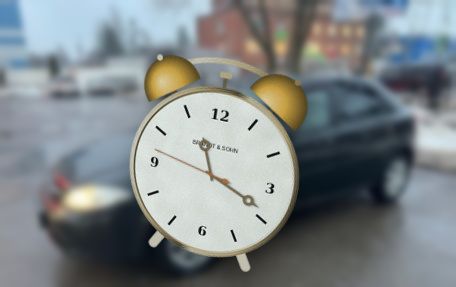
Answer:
11,18,47
